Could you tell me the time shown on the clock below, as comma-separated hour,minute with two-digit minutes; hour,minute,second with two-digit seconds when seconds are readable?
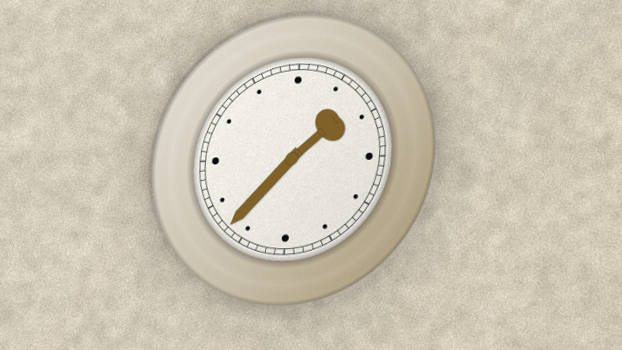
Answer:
1,37
